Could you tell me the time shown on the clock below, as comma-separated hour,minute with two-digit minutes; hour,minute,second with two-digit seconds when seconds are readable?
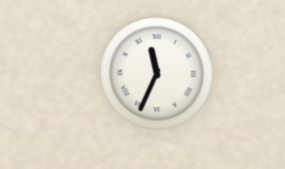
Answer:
11,34
